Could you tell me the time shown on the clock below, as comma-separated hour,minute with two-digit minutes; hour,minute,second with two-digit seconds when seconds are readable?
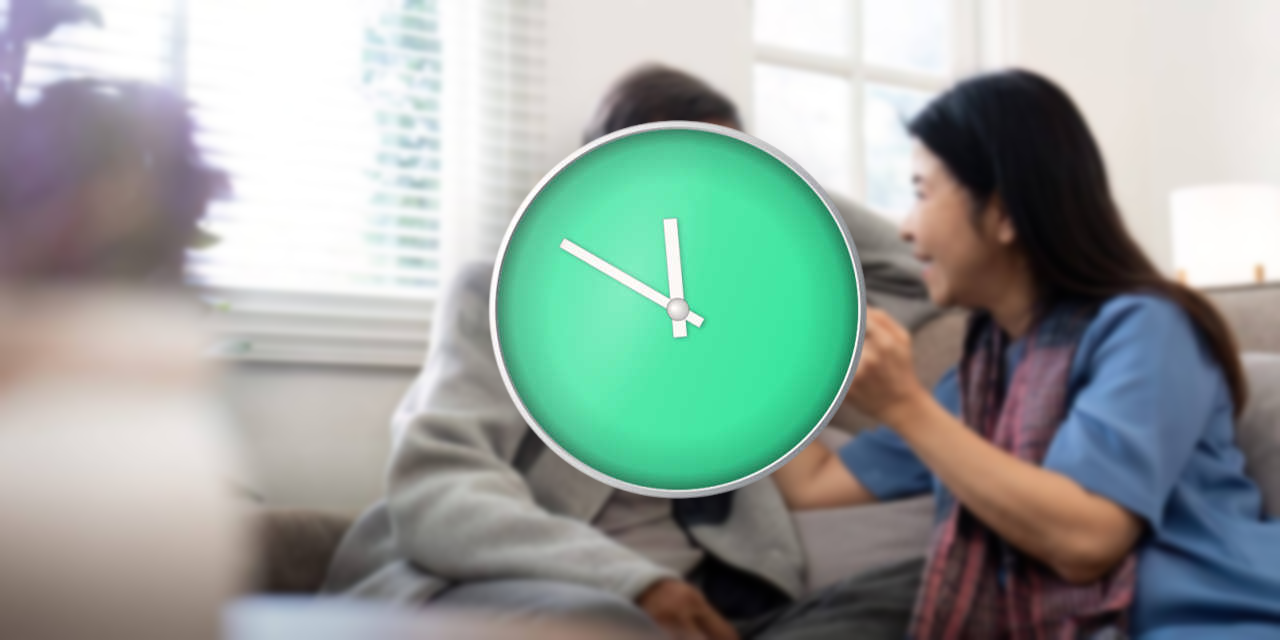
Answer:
11,50
